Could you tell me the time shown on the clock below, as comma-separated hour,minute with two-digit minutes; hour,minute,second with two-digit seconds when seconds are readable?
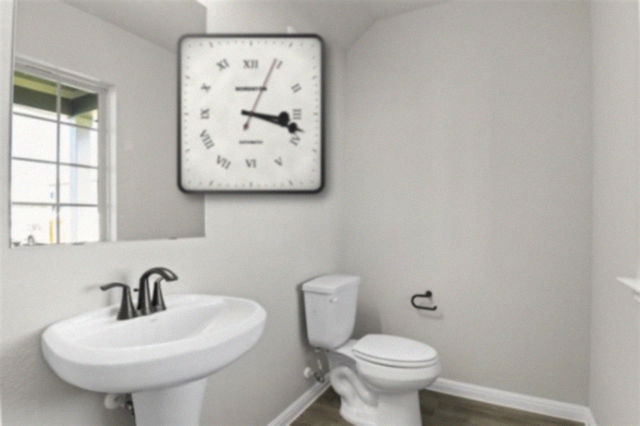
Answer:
3,18,04
